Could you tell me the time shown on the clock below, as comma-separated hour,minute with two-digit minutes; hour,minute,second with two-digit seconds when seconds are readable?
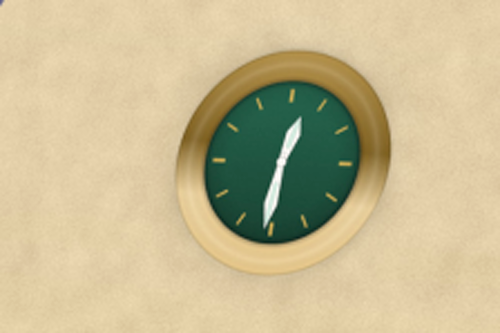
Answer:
12,31
